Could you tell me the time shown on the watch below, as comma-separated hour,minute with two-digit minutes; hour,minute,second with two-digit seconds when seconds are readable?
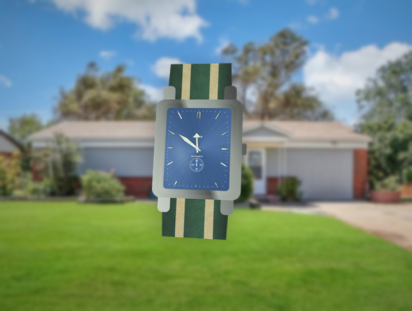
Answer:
11,51
